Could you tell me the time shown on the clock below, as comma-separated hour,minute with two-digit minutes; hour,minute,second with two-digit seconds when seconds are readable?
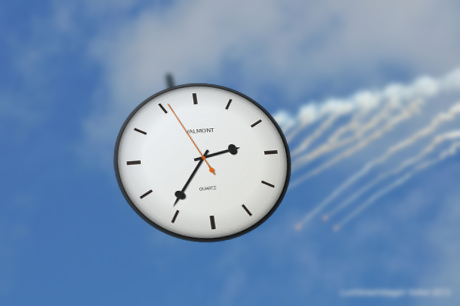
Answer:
2,35,56
